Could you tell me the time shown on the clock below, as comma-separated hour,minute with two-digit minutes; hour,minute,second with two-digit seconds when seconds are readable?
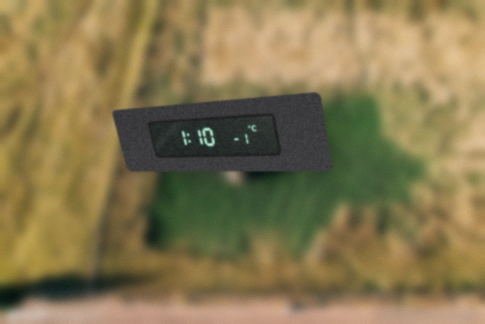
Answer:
1,10
